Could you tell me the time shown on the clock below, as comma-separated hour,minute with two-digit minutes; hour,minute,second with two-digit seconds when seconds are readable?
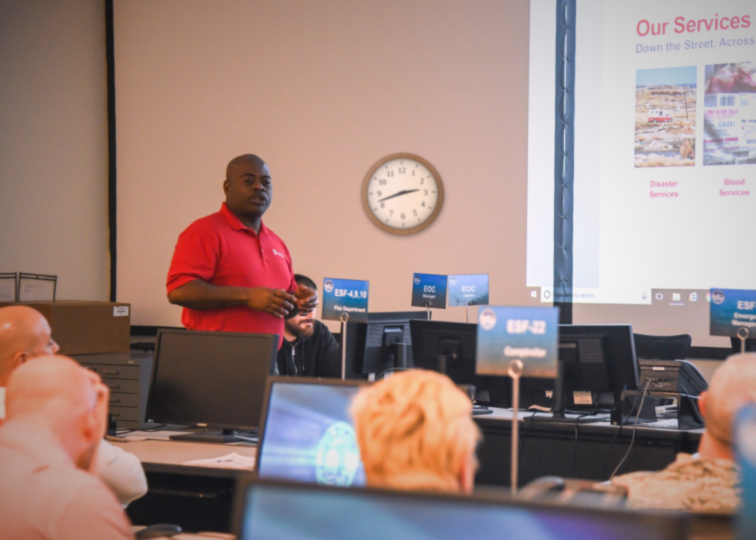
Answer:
2,42
